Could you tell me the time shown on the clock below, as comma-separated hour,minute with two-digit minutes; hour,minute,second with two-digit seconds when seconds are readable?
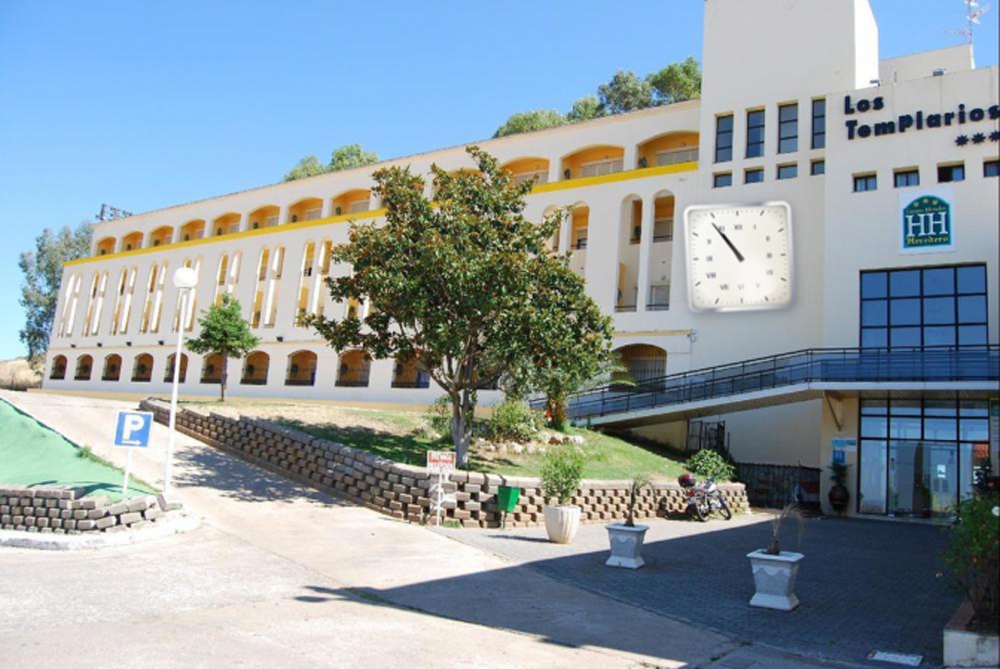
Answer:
10,54
